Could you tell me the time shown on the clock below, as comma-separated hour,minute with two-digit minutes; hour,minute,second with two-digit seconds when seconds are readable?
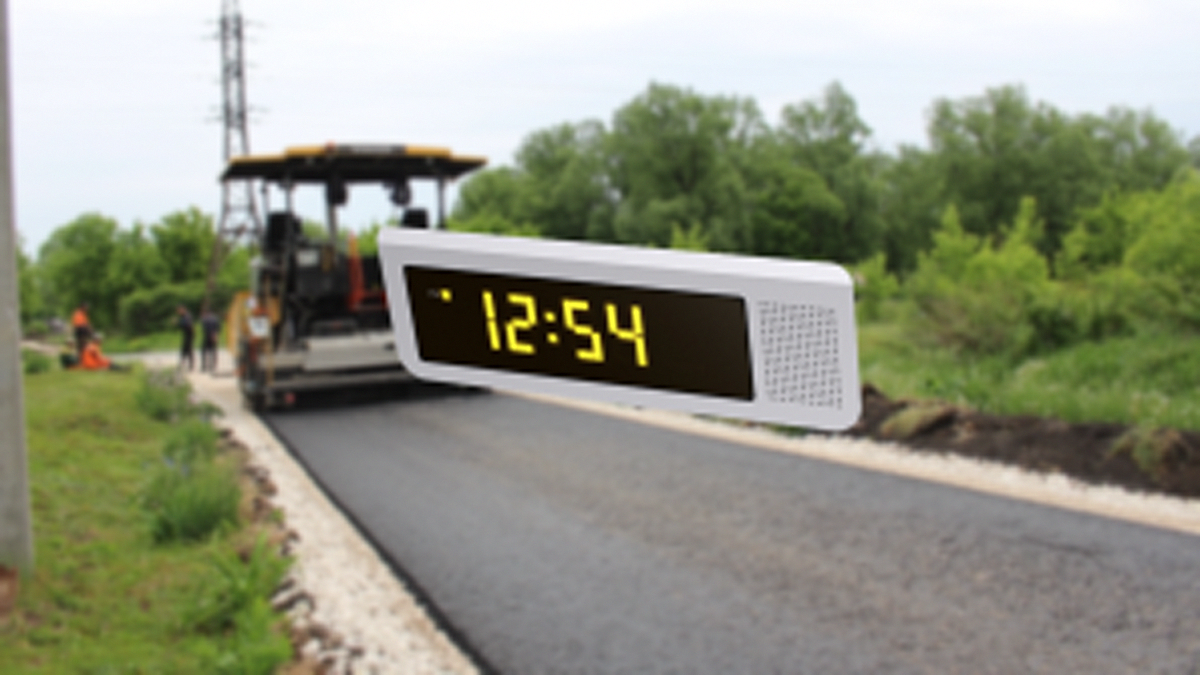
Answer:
12,54
